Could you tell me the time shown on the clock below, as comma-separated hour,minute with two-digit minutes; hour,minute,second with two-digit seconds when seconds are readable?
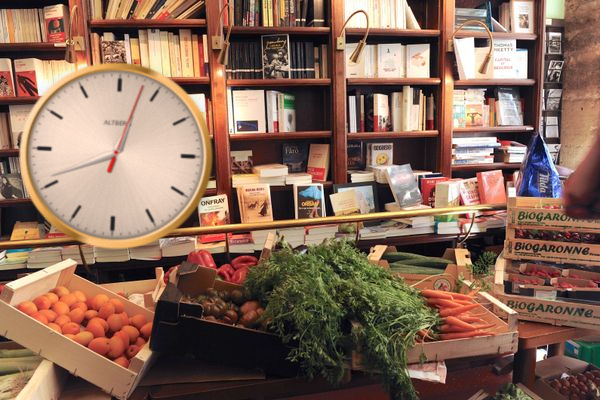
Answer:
12,41,03
